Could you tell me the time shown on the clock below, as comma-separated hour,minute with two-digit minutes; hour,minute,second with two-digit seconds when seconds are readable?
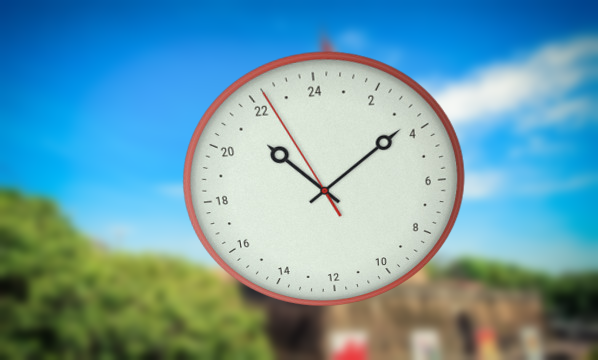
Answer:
21,08,56
